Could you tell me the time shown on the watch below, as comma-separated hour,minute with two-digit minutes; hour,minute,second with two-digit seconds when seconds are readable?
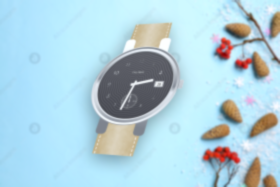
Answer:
2,32
